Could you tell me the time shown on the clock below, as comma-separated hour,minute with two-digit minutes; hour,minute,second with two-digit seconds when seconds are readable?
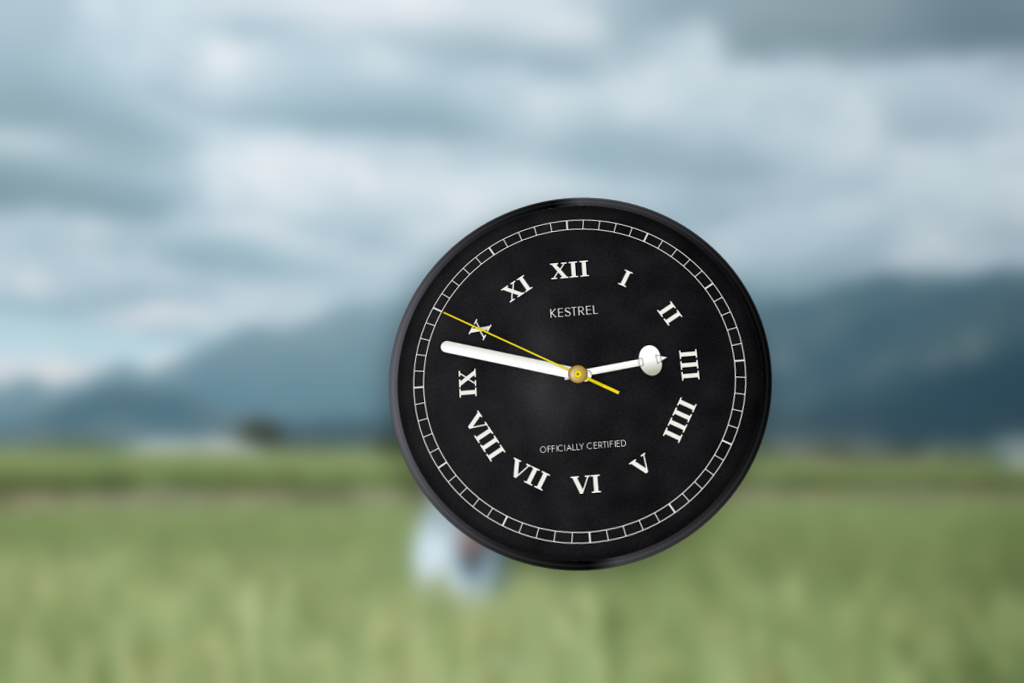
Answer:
2,47,50
